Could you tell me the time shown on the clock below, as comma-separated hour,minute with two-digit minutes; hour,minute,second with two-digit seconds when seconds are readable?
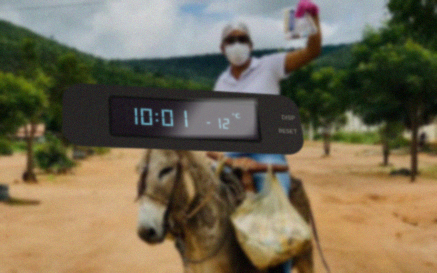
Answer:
10,01
